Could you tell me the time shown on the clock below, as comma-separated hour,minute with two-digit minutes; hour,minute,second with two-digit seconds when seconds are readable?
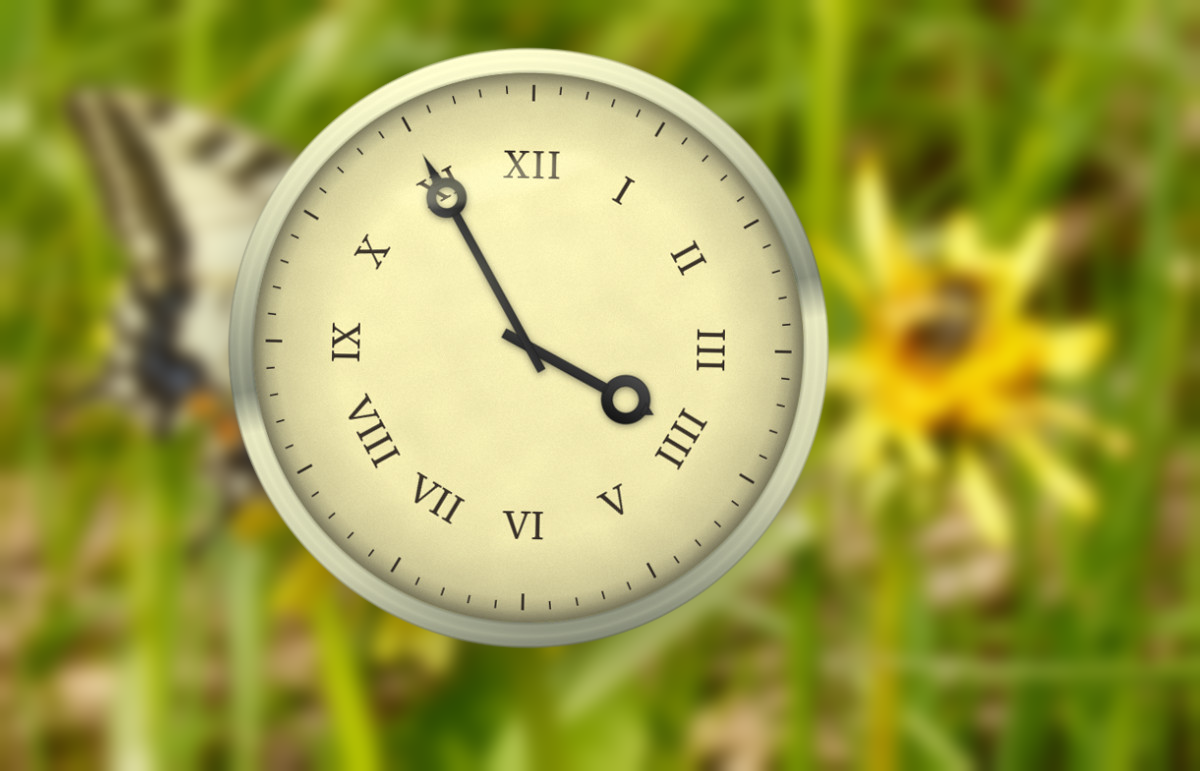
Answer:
3,55
